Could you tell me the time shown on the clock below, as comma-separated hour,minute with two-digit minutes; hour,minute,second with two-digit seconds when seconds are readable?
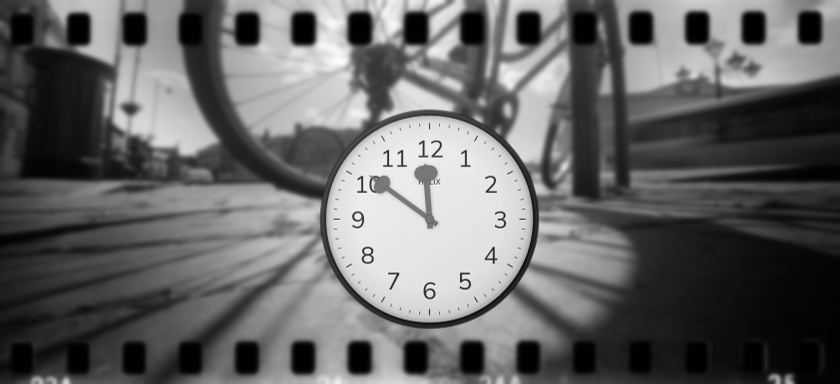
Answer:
11,51
